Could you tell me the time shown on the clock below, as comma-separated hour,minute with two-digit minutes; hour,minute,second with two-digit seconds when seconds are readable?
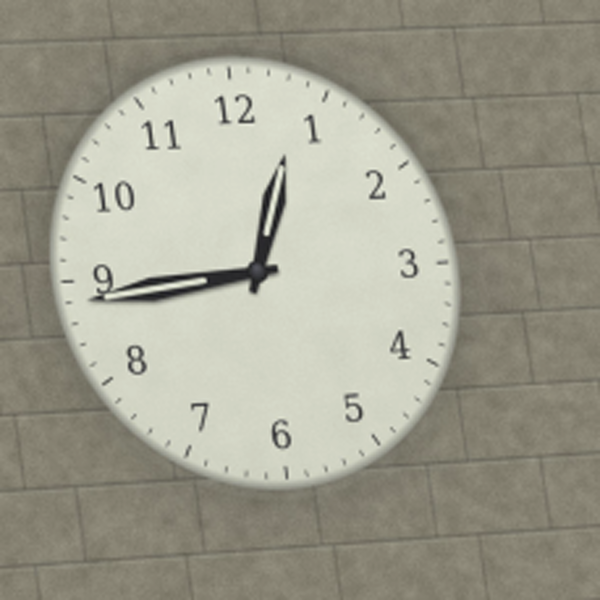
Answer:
12,44
